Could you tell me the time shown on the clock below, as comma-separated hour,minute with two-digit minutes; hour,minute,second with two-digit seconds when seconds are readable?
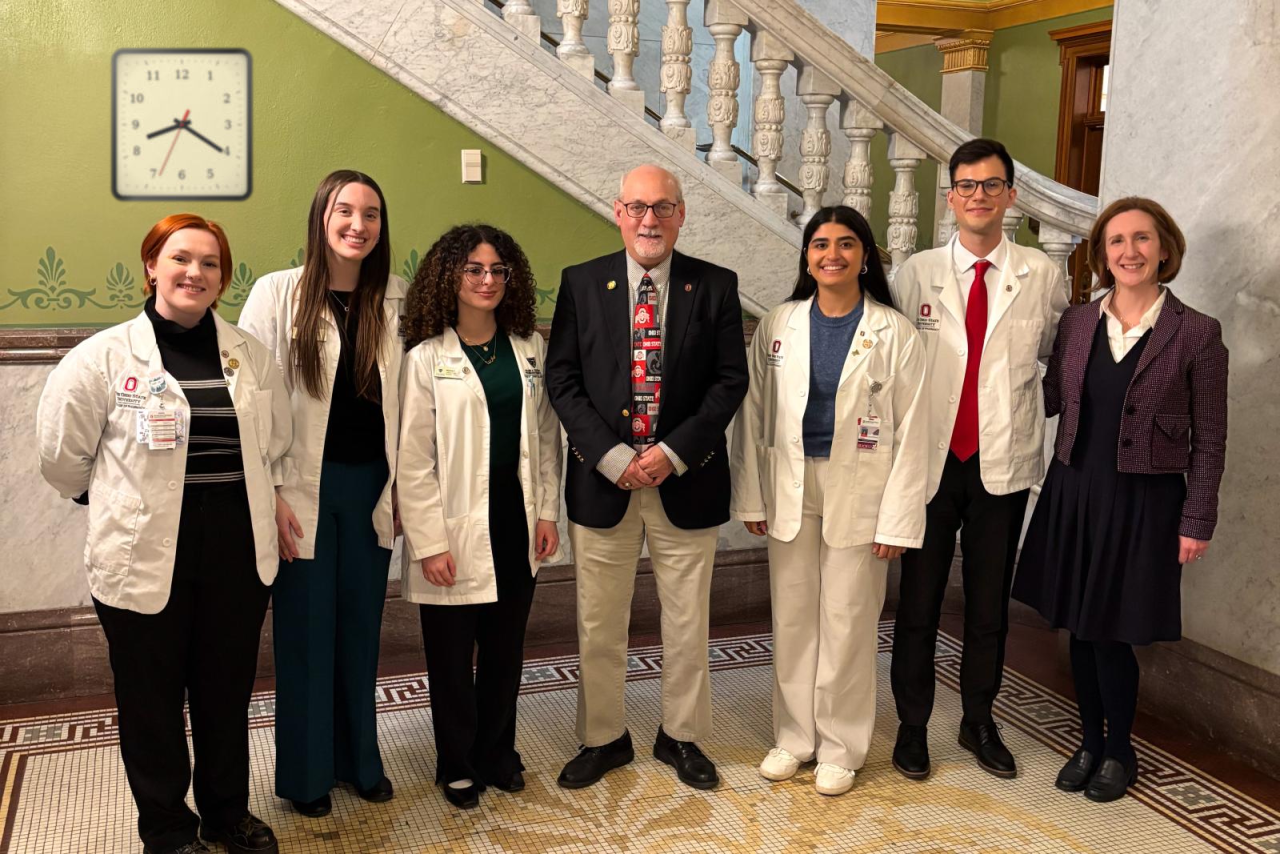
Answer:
8,20,34
